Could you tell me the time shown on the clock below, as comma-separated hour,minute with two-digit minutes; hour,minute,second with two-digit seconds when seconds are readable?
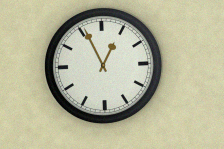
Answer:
12,56
